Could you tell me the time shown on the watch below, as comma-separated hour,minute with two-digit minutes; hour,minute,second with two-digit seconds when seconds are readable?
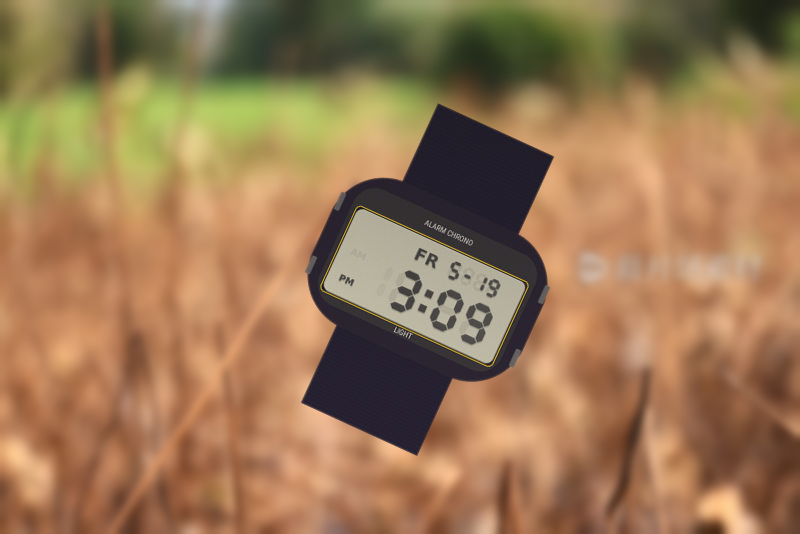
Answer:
3,09
